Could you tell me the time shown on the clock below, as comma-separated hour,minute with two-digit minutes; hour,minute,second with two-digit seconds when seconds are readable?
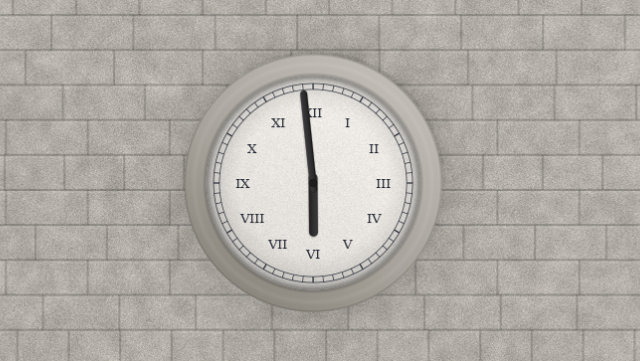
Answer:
5,59
